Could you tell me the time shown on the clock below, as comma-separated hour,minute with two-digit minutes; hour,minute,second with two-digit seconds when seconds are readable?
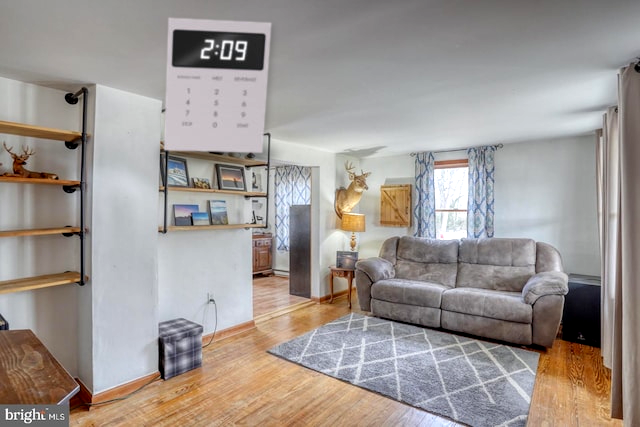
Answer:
2,09
